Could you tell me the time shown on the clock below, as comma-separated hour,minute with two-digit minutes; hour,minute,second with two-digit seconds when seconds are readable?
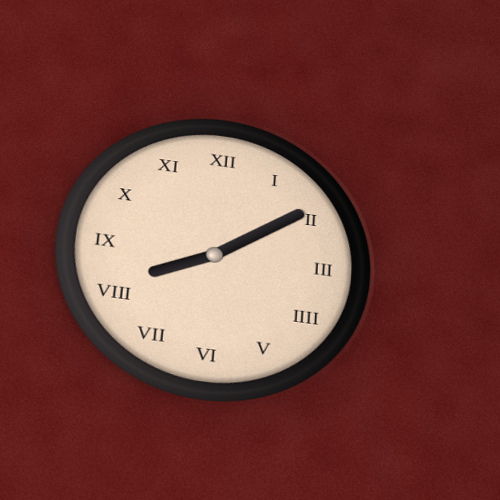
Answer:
8,09
